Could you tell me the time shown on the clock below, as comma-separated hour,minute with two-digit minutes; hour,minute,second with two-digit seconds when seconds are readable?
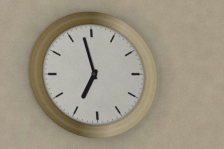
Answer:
6,58
